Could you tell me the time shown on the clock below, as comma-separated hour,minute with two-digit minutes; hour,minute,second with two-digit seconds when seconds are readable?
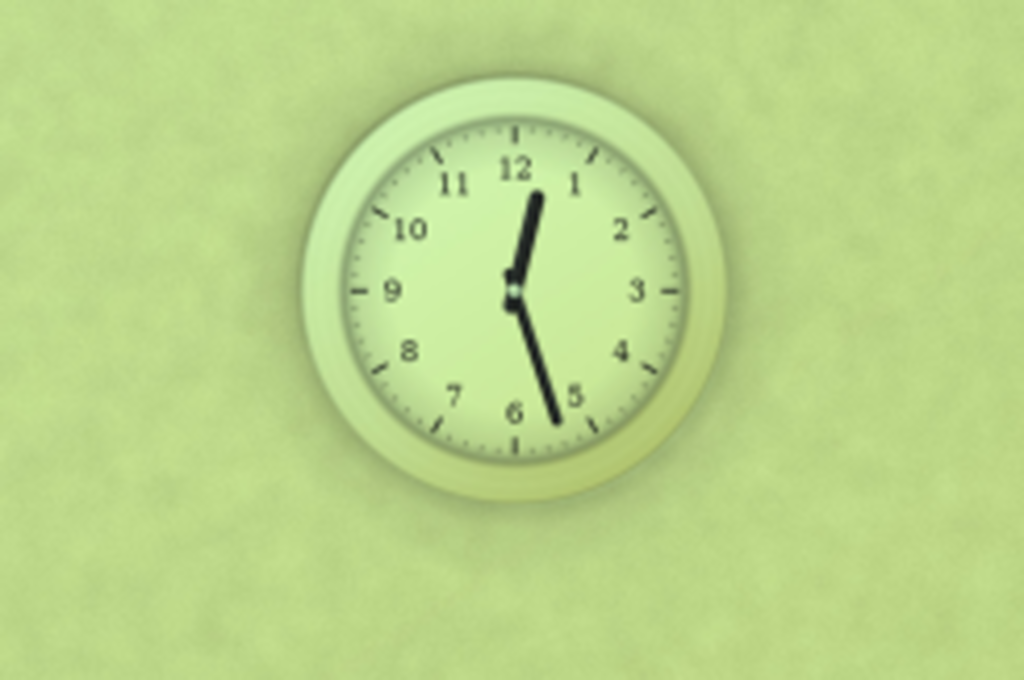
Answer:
12,27
